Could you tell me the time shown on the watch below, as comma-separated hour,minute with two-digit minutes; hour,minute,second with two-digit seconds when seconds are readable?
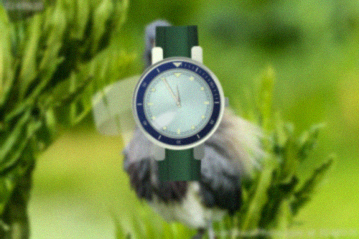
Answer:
11,55
